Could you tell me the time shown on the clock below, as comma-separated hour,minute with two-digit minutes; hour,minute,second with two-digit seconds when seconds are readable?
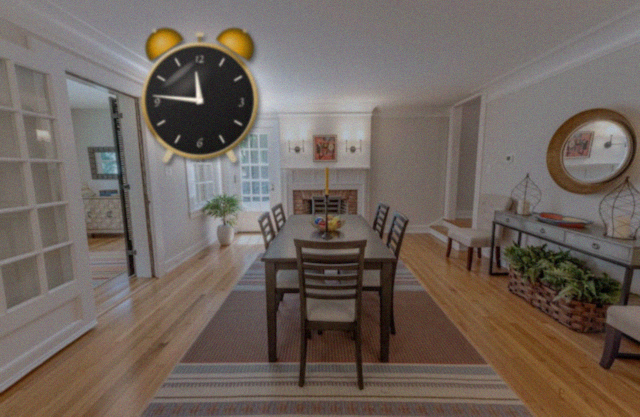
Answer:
11,46
